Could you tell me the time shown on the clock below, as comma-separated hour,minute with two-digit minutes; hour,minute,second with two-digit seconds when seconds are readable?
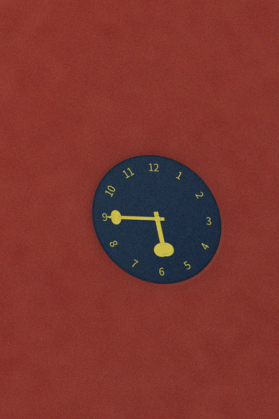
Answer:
5,45
